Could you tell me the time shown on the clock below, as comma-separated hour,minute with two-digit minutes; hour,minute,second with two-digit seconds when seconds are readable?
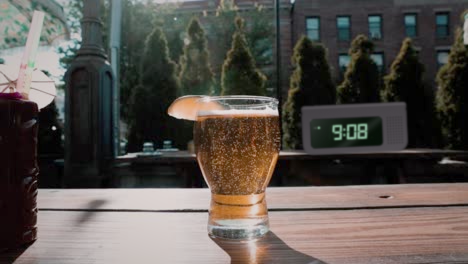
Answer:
9,08
